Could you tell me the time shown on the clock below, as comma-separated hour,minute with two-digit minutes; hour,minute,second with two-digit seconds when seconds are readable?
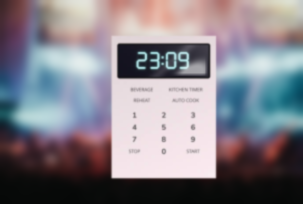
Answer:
23,09
